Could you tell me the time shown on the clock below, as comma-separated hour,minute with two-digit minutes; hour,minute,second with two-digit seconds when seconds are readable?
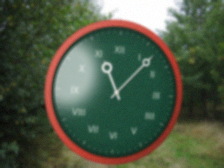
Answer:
11,07
